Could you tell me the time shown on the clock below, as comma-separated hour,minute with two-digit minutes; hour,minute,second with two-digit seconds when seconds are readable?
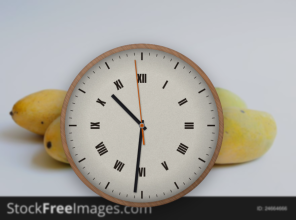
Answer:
10,30,59
